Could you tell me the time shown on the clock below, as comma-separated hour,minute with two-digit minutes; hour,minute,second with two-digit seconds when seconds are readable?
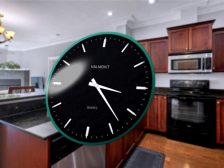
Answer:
3,23
